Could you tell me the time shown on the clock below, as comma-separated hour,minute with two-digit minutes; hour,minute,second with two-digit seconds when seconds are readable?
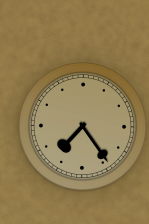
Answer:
7,24
